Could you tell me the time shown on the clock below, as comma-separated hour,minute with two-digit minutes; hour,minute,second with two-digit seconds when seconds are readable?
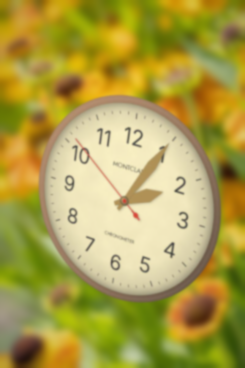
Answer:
2,04,51
